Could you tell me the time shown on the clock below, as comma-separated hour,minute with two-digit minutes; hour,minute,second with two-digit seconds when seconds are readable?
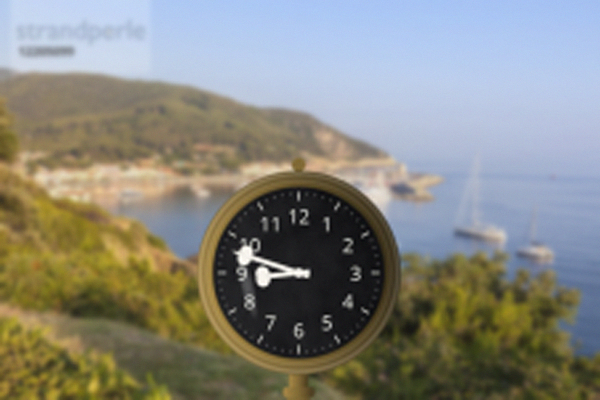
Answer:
8,48
